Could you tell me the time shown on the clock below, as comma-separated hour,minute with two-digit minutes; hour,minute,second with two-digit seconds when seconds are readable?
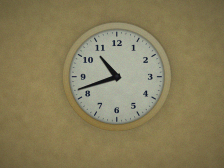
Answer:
10,42
